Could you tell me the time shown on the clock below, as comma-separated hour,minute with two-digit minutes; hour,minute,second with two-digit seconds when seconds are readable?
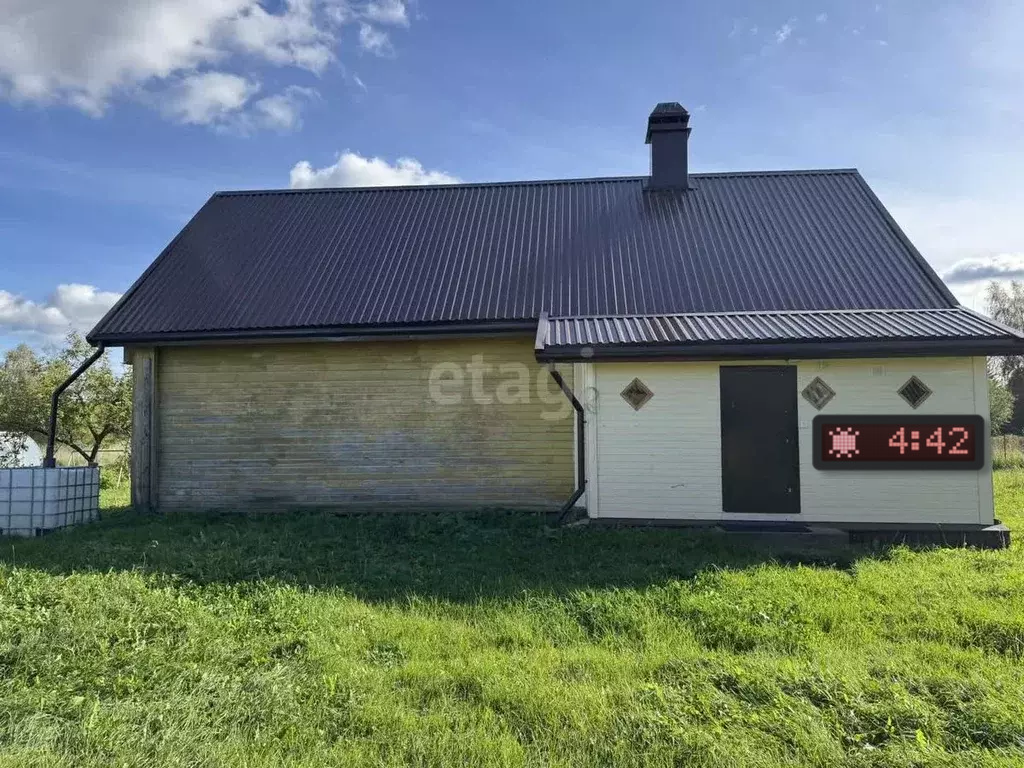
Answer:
4,42
